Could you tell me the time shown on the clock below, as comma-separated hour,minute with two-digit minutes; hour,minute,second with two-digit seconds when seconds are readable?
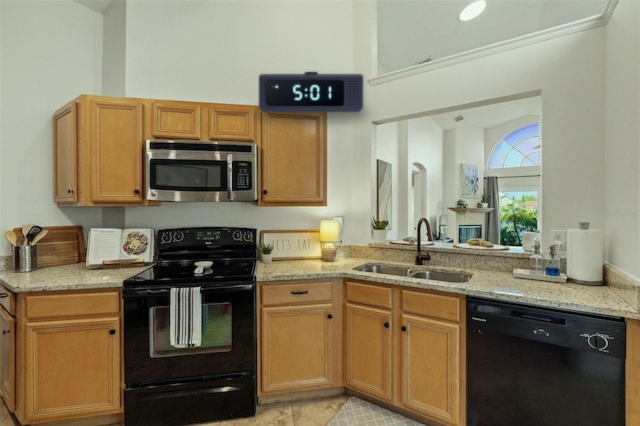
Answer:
5,01
